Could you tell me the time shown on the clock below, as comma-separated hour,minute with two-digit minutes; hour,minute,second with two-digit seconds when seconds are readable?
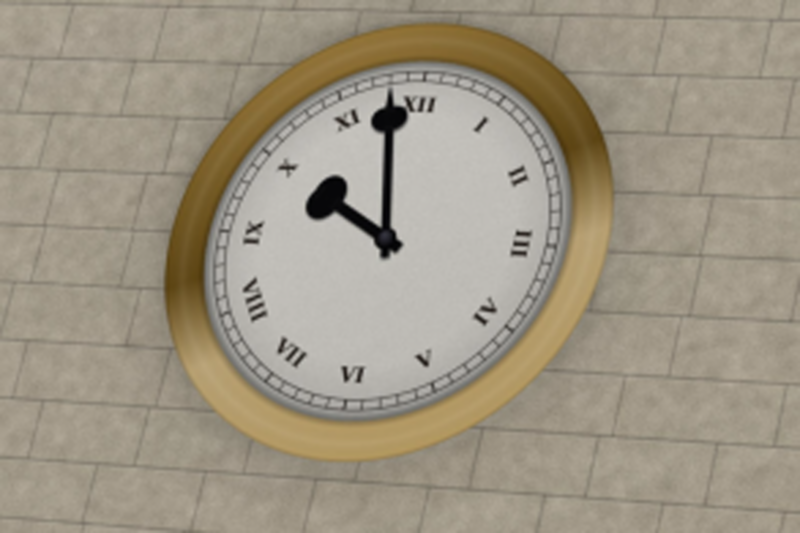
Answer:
9,58
